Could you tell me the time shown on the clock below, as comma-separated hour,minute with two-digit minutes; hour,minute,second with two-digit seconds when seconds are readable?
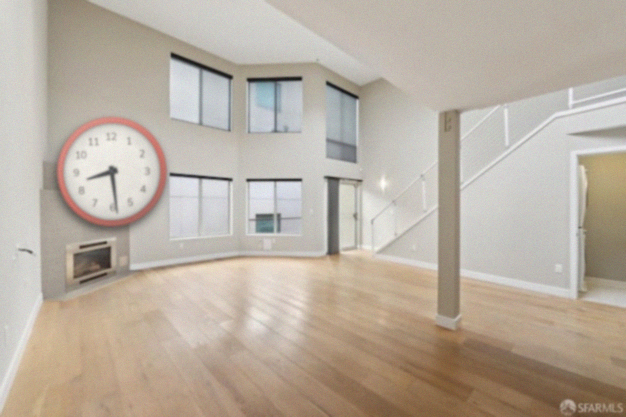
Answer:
8,29
